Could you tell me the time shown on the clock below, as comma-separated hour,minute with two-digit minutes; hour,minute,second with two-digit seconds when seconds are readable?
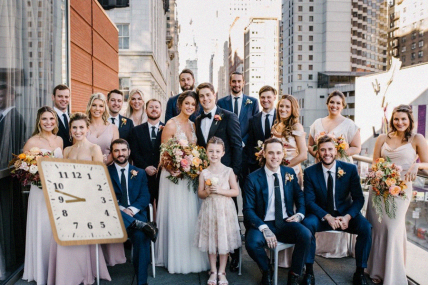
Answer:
8,48
